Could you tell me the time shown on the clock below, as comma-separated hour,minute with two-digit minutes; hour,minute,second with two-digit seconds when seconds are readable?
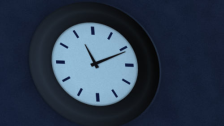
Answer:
11,11
